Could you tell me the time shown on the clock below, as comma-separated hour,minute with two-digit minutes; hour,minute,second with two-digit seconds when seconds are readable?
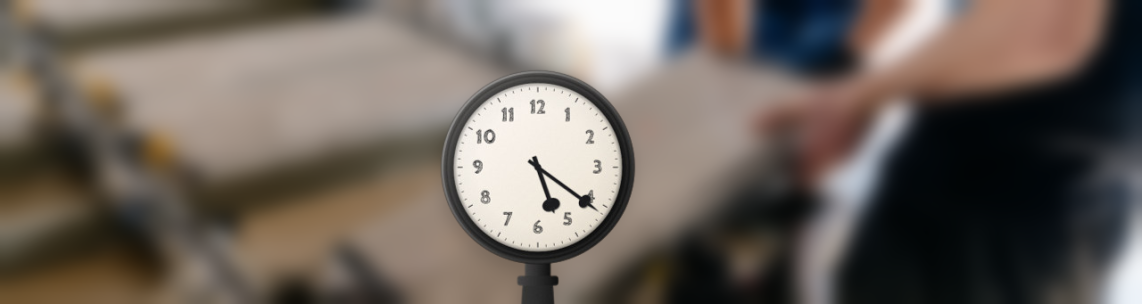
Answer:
5,21
